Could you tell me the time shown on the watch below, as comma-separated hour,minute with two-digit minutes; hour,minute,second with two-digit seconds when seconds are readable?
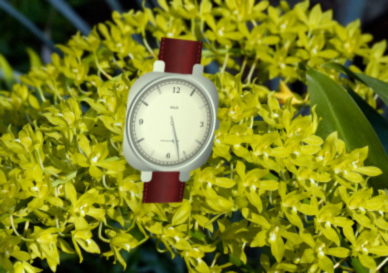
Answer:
5,27
